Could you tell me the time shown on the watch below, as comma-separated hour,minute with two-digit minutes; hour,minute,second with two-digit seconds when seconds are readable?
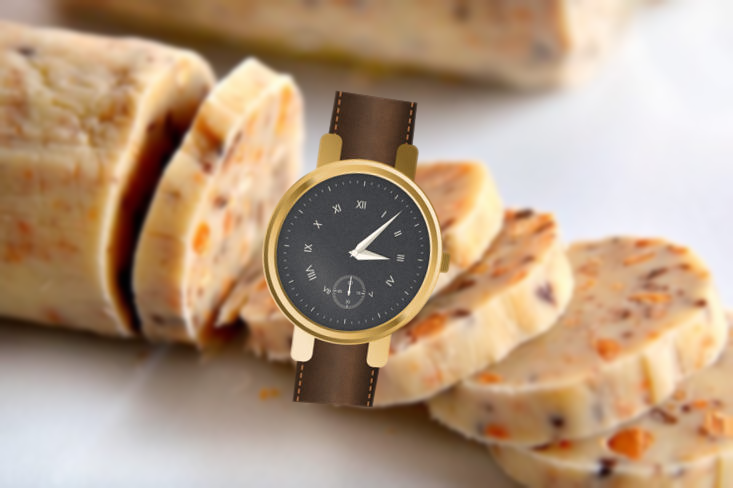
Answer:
3,07
